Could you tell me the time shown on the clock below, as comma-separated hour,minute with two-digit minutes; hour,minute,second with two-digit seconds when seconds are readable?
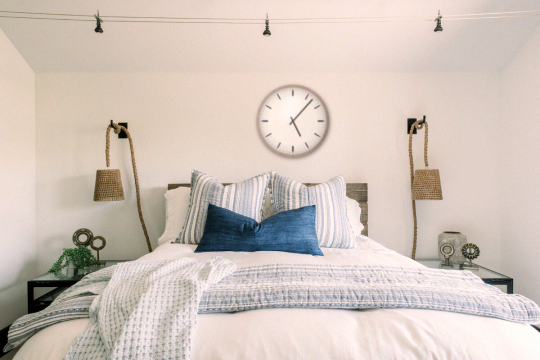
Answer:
5,07
